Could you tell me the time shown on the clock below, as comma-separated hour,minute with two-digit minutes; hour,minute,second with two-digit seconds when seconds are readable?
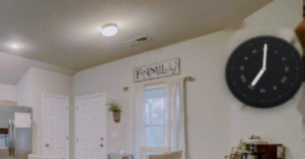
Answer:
7,00
